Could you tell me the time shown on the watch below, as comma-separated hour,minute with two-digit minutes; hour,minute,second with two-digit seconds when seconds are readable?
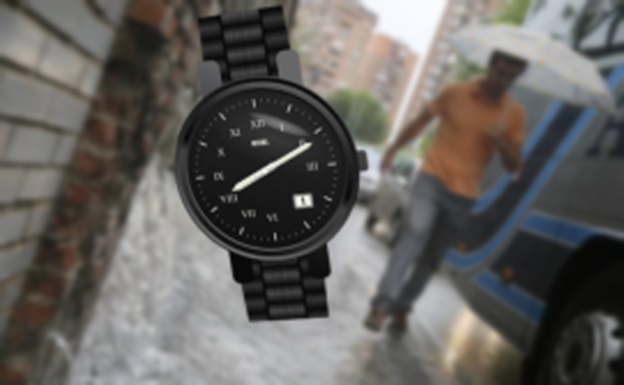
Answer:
8,11
